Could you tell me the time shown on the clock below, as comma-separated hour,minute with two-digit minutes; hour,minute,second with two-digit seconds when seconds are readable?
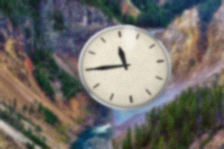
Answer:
11,45
